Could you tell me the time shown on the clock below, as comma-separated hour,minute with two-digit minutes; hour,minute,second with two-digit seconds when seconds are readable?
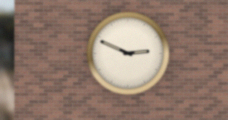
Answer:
2,49
